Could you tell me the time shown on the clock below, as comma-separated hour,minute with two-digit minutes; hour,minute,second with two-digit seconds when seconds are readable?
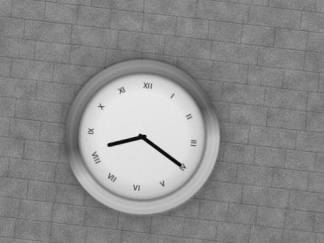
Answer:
8,20
